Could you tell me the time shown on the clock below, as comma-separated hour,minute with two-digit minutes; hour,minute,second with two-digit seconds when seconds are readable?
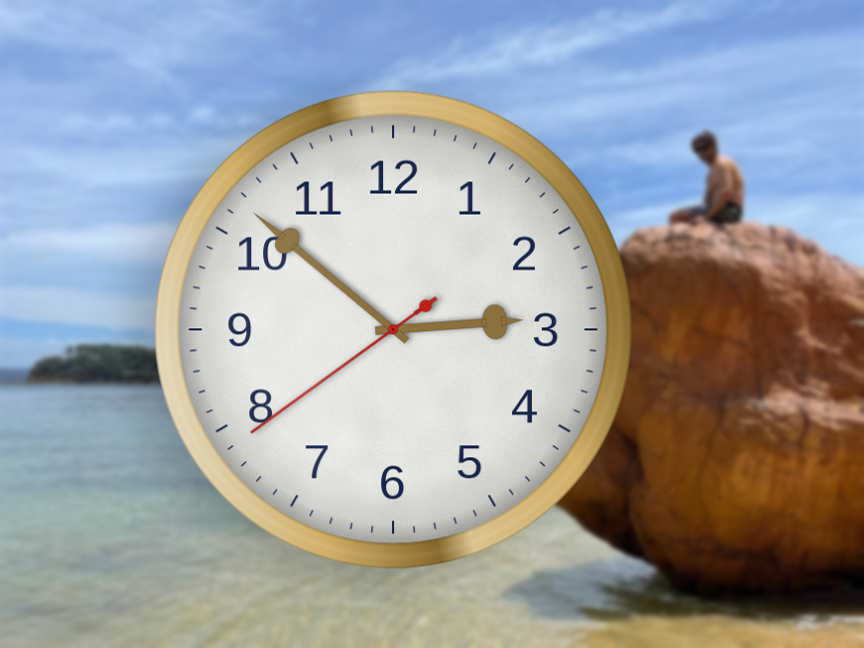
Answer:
2,51,39
